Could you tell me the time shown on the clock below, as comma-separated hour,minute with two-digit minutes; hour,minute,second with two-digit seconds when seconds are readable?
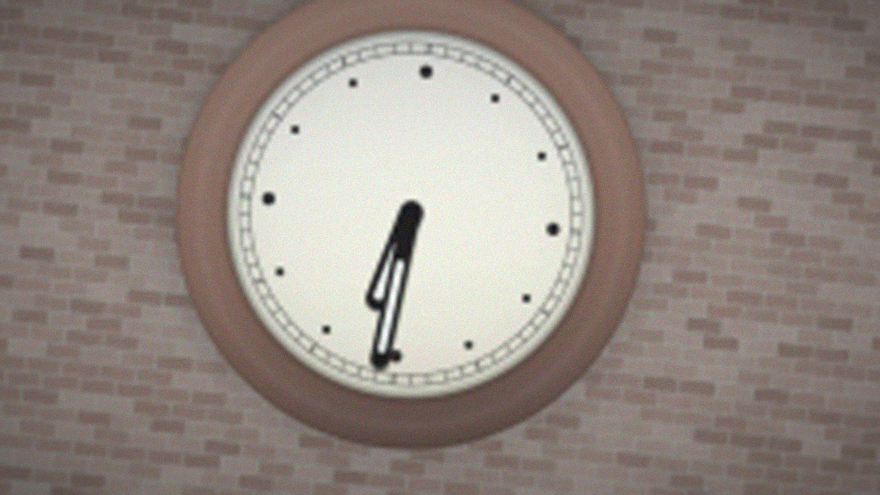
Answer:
6,31
